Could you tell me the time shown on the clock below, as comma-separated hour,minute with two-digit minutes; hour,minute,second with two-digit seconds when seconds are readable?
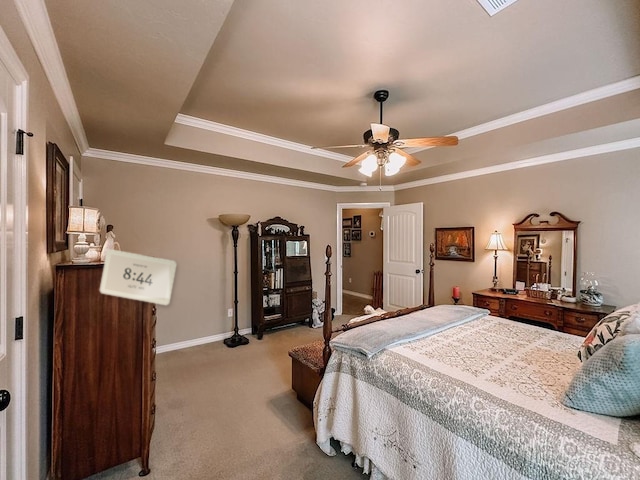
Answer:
8,44
